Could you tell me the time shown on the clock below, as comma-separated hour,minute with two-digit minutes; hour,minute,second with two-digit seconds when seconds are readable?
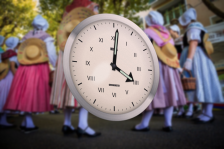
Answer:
4,01
